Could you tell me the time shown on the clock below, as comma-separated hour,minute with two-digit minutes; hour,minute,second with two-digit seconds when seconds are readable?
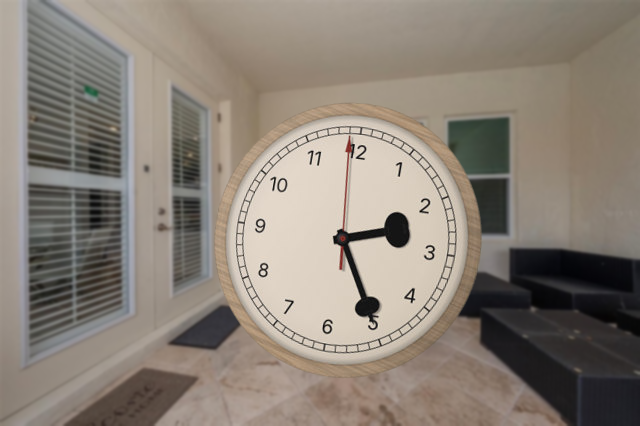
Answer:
2,24,59
